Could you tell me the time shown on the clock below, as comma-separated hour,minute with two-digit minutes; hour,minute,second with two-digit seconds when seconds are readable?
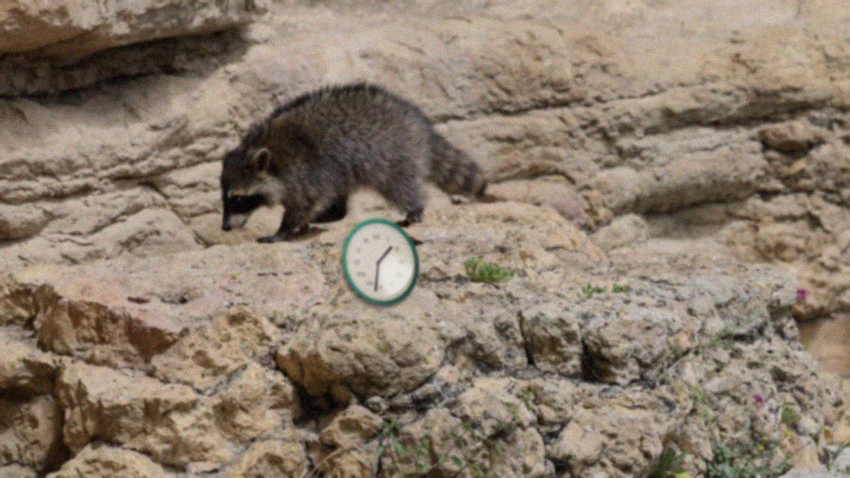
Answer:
1,32
